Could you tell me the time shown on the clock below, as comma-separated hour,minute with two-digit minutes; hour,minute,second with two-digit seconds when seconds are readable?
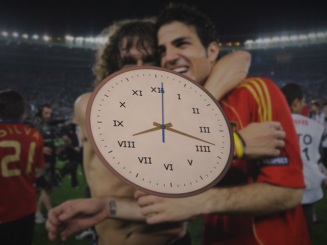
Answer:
8,18,01
